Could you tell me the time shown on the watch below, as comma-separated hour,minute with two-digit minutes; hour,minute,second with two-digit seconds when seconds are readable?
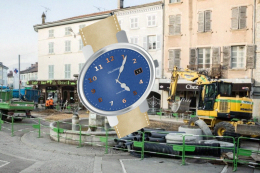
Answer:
5,06
